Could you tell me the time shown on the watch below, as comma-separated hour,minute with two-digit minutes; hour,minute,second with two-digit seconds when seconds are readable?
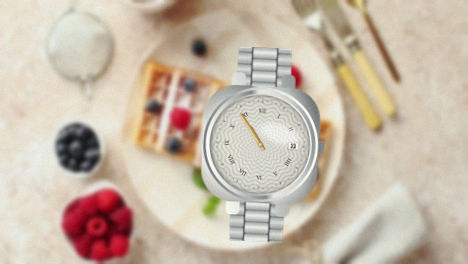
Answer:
10,54
